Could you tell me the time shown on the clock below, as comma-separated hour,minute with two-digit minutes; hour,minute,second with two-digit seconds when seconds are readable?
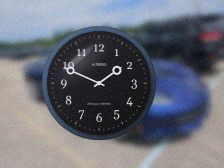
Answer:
1,49
